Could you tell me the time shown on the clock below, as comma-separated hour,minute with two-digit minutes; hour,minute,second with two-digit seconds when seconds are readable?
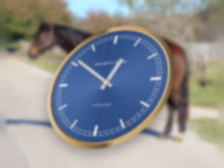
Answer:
12,51
